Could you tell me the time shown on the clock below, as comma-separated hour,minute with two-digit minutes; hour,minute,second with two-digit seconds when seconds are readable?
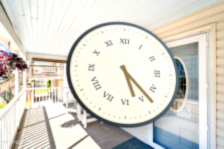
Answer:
5,23
